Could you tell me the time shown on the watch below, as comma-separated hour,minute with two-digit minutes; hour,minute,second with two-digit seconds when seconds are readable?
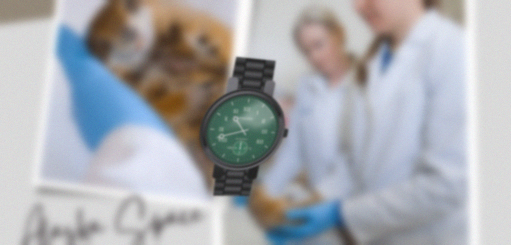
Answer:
10,42
